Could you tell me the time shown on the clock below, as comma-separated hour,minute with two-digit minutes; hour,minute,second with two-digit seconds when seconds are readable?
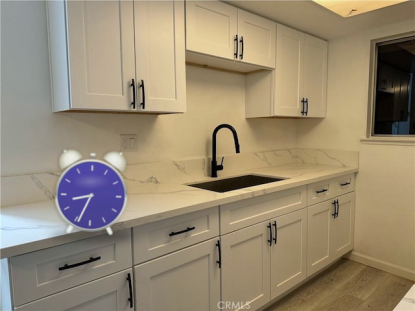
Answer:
8,34
